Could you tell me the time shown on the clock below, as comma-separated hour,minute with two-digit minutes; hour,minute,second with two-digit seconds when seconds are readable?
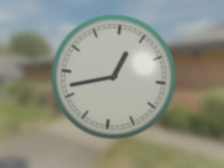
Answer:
12,42
